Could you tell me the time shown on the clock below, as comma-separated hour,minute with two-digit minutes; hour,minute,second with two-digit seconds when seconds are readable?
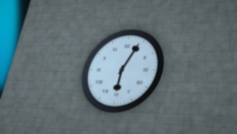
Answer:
6,04
